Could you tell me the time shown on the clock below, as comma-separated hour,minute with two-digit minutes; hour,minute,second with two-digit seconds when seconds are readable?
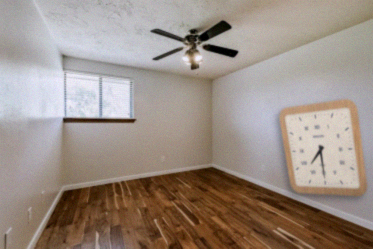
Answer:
7,30
